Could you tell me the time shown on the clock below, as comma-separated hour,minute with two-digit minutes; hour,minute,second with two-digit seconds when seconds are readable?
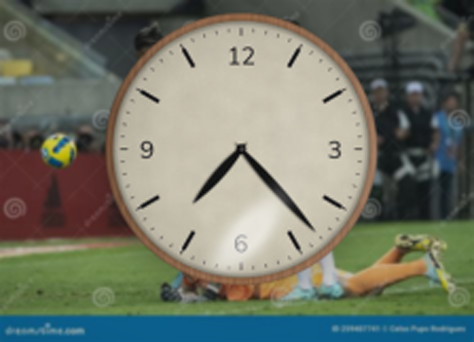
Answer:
7,23
